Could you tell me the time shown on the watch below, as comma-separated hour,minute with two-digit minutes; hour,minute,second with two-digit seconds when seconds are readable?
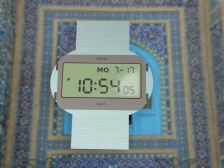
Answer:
10,54,05
